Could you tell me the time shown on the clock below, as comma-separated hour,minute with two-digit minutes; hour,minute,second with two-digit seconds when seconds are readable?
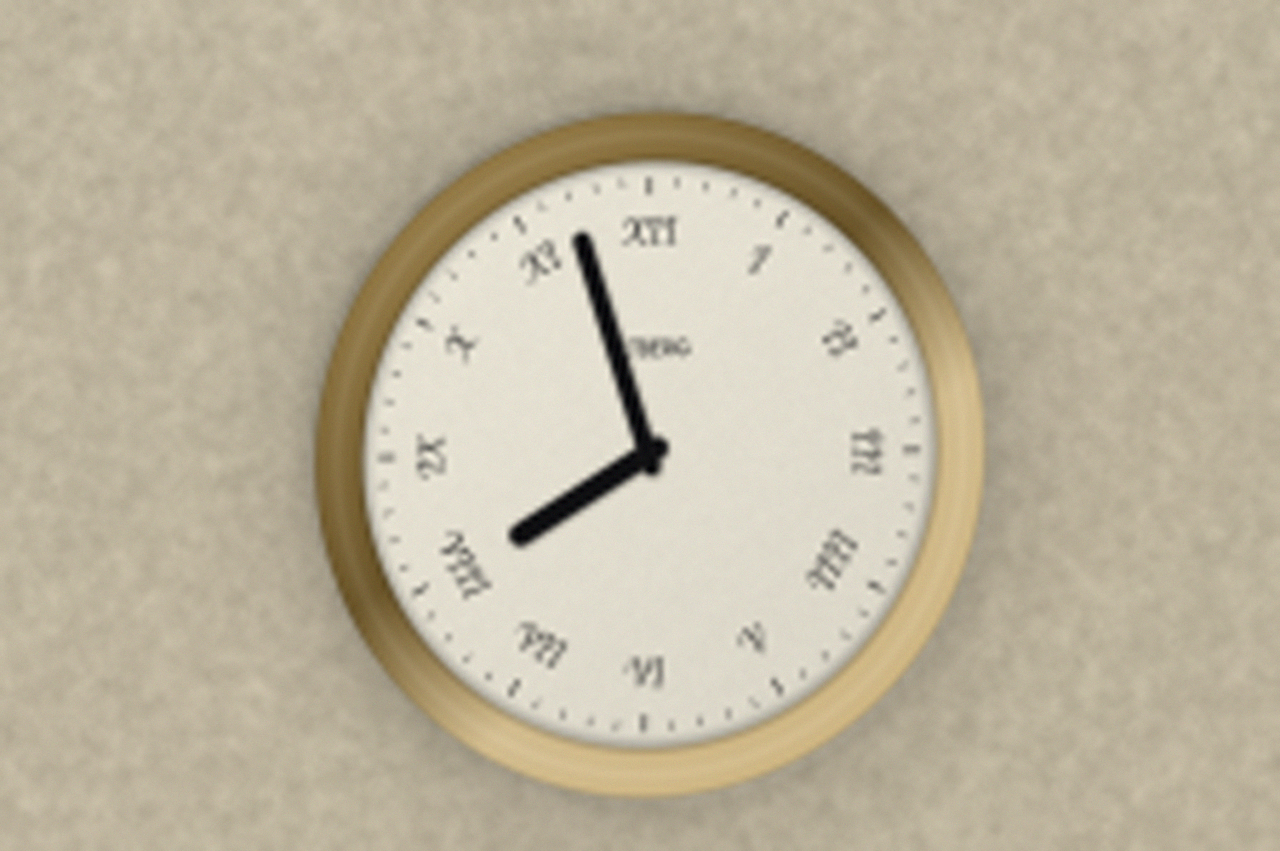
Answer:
7,57
